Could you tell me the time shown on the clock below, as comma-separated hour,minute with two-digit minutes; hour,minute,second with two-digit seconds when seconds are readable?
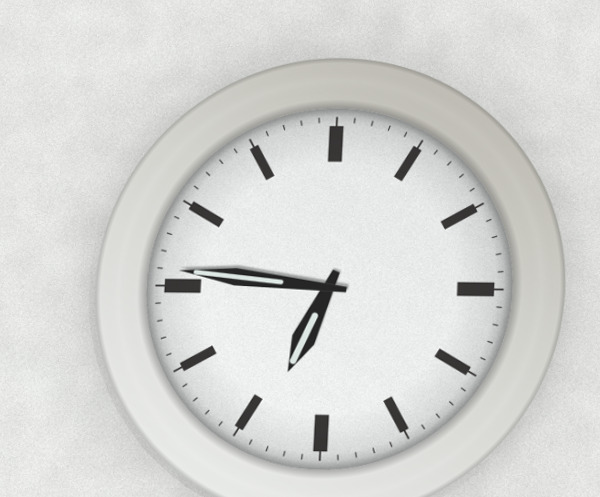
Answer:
6,46
